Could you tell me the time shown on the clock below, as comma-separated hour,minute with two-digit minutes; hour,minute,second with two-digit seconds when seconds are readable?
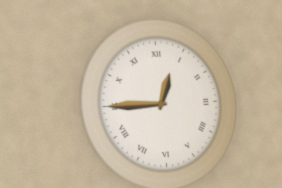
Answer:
12,45
